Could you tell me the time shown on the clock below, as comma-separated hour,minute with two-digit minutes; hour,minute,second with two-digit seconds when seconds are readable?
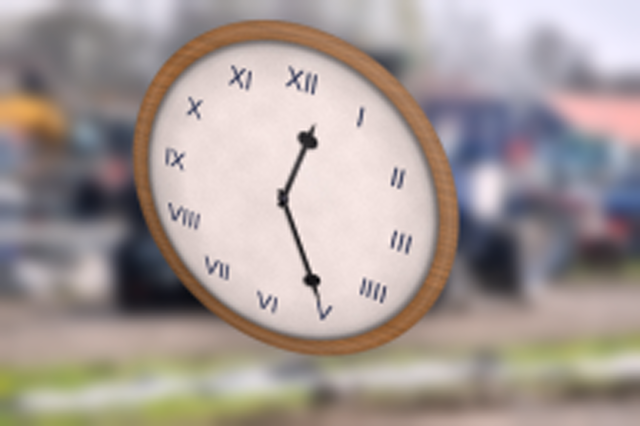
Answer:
12,25
